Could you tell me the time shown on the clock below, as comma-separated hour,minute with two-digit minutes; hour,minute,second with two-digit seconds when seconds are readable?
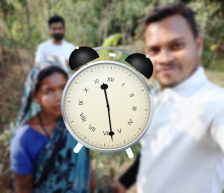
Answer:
11,28
